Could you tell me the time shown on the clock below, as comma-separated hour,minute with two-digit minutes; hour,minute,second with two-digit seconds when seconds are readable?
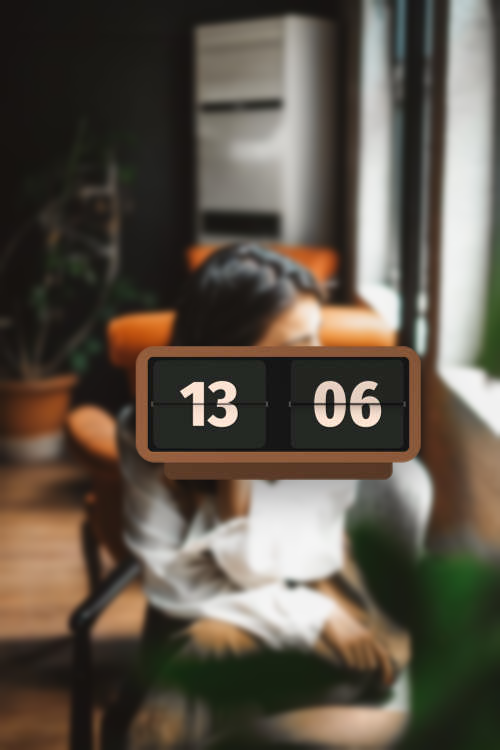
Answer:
13,06
